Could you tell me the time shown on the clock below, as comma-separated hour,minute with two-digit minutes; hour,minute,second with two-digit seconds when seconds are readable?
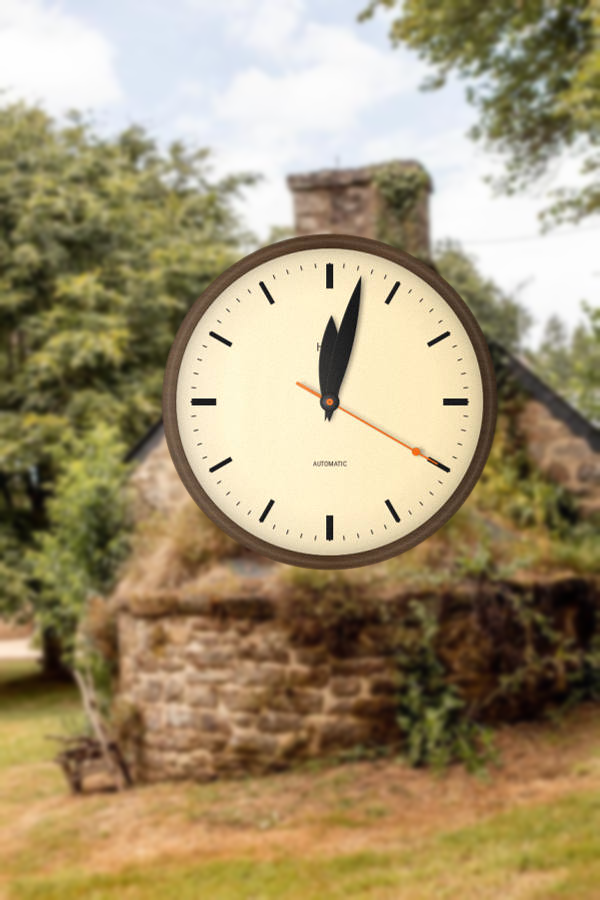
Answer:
12,02,20
